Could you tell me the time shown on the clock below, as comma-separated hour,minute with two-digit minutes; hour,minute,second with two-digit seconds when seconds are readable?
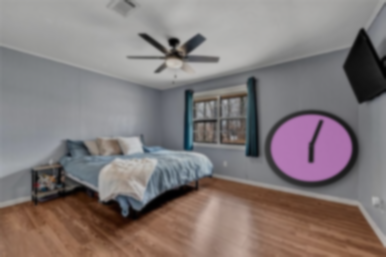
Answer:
6,03
